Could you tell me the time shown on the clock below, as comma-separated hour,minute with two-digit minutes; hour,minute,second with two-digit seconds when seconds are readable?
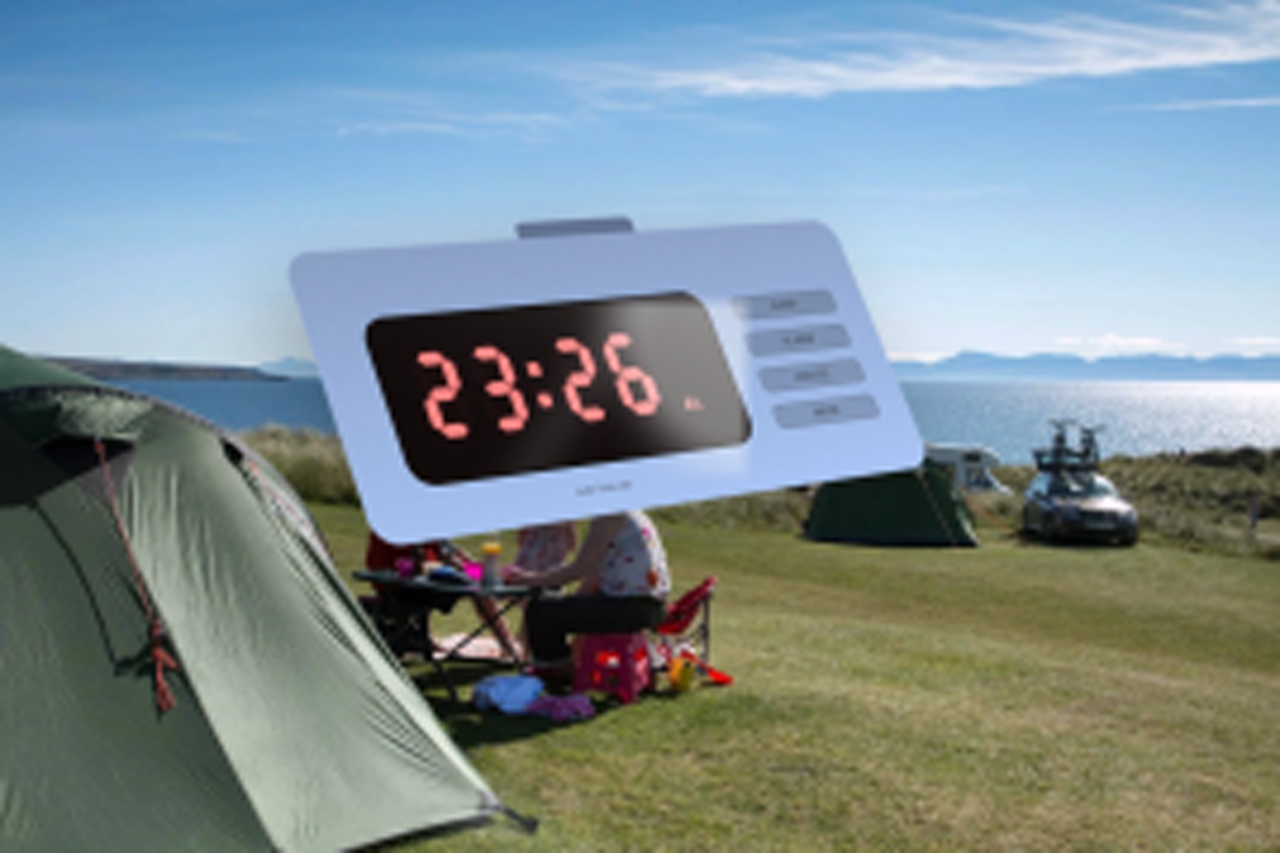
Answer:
23,26
